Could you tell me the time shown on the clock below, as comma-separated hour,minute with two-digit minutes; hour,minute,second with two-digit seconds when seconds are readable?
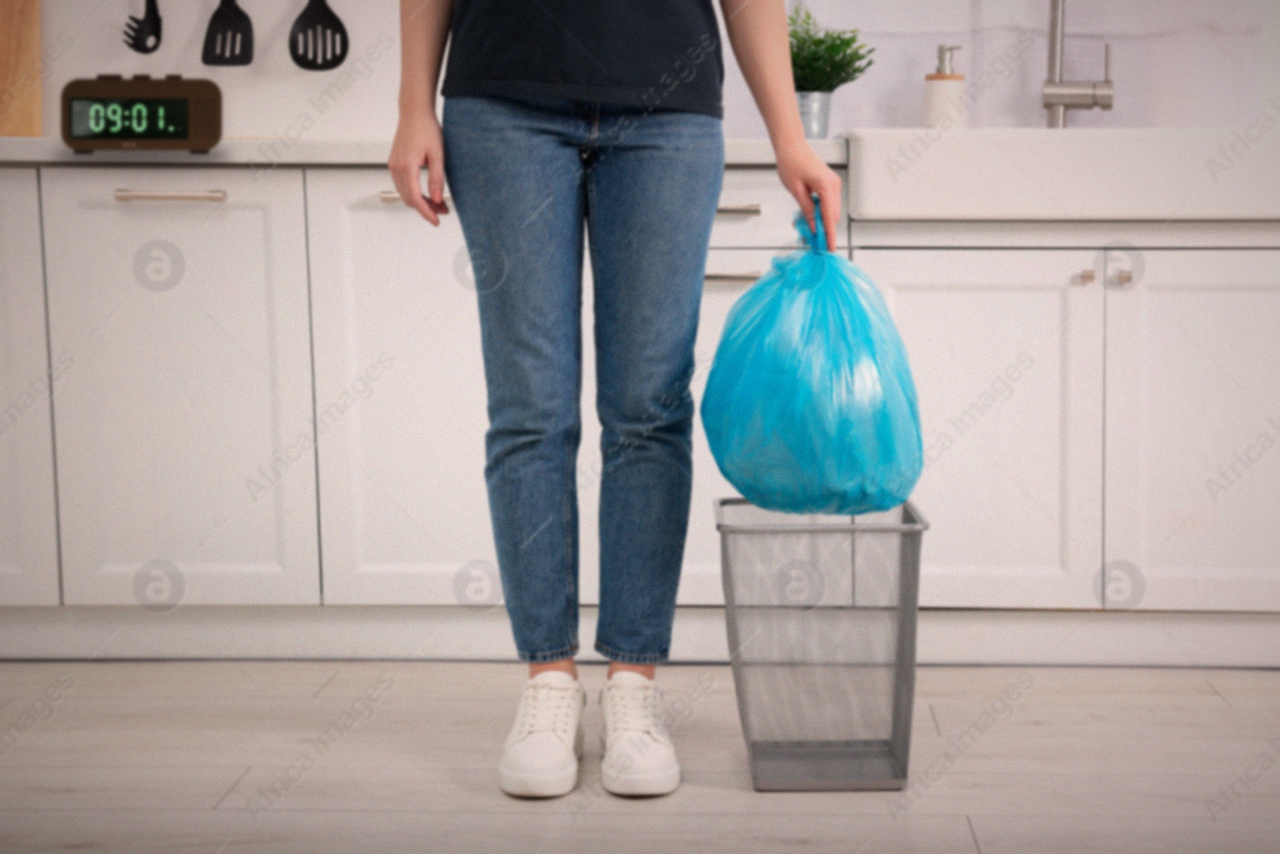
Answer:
9,01
